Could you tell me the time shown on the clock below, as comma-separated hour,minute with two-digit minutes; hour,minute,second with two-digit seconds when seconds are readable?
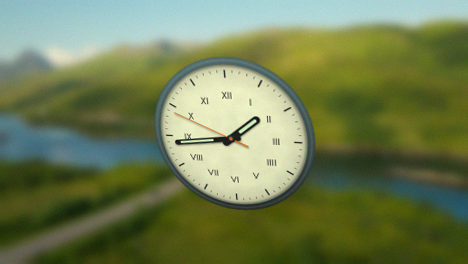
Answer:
1,43,49
